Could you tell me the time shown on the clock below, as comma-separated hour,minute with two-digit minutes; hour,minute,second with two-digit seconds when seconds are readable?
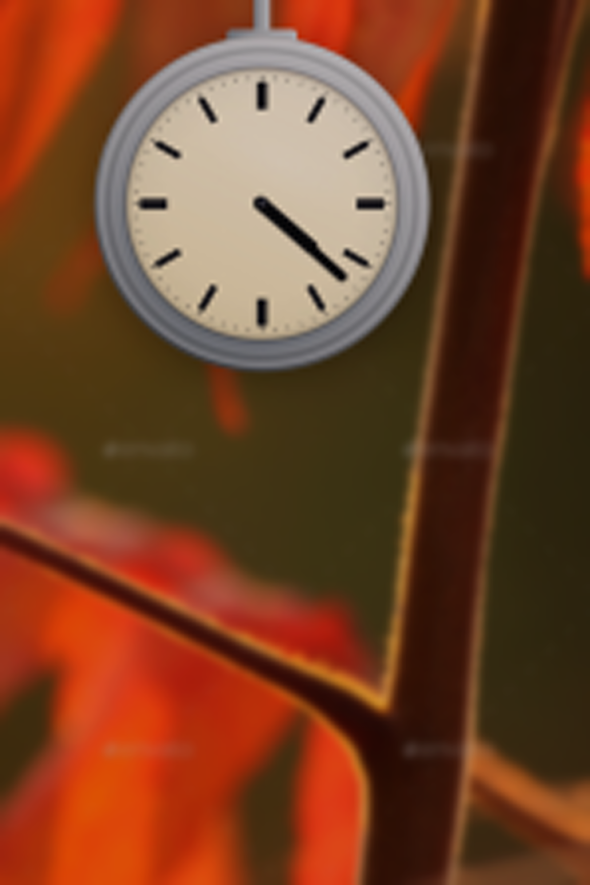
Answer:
4,22
